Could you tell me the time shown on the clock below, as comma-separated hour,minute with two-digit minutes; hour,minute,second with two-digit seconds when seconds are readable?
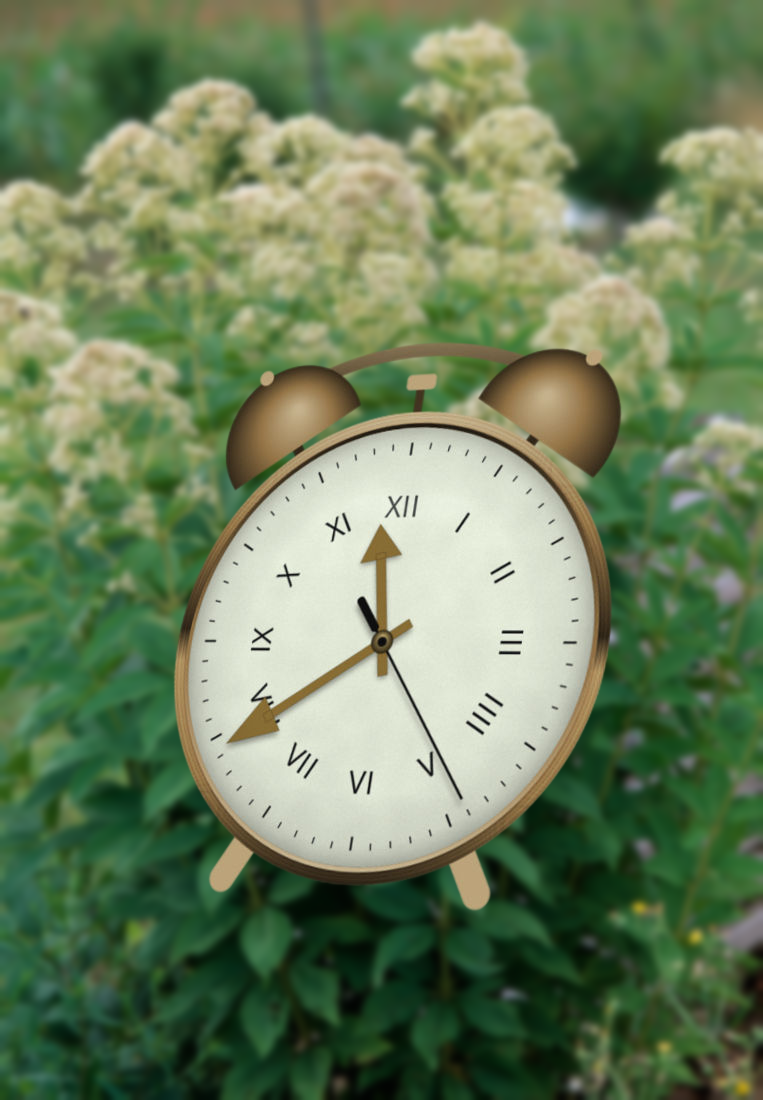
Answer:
11,39,24
